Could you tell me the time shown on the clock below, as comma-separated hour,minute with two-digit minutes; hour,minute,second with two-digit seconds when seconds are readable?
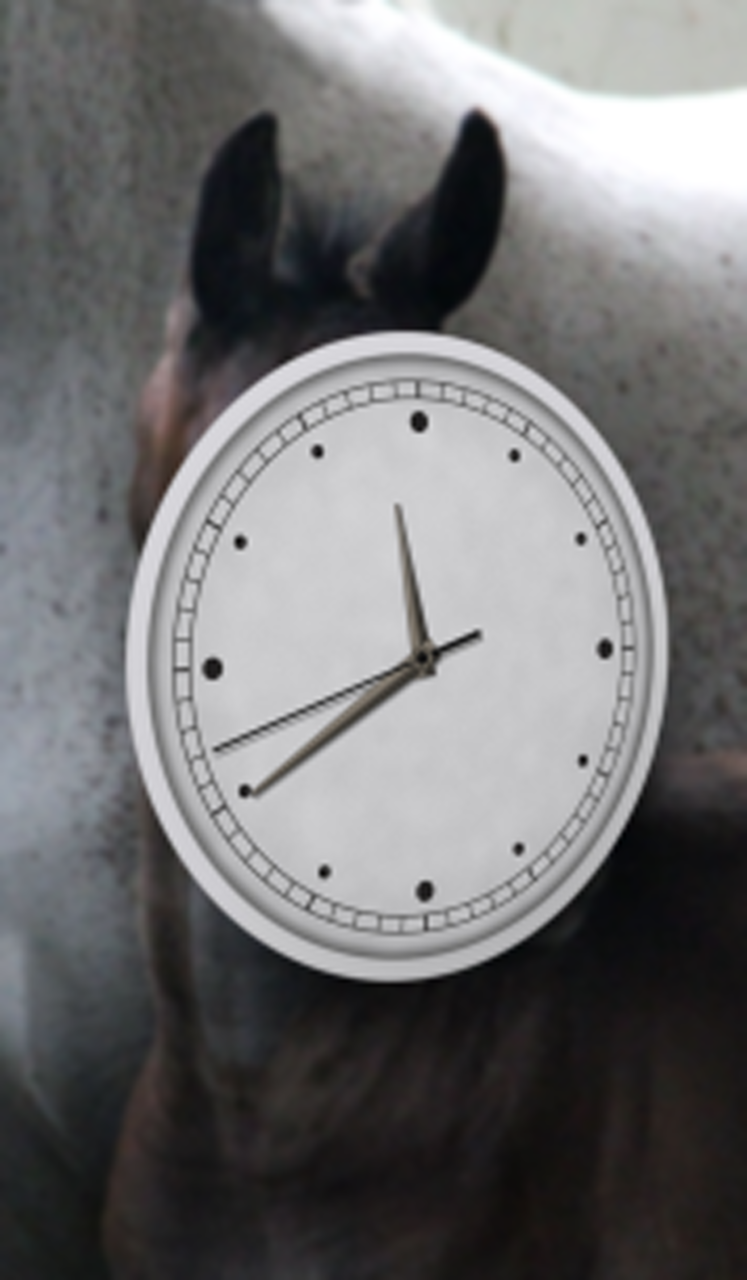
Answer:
11,39,42
